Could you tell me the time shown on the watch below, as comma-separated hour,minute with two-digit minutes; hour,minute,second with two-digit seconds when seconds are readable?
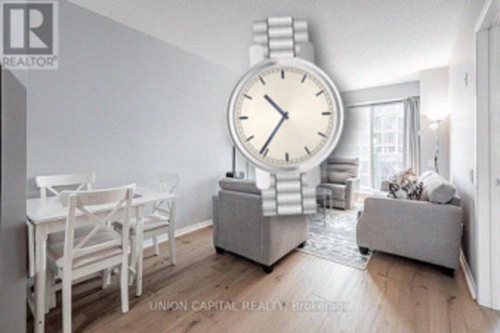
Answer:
10,36
